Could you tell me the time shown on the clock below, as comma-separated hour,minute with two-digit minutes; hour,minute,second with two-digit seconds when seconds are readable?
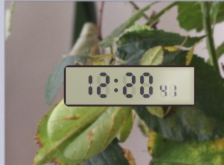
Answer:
12,20,41
